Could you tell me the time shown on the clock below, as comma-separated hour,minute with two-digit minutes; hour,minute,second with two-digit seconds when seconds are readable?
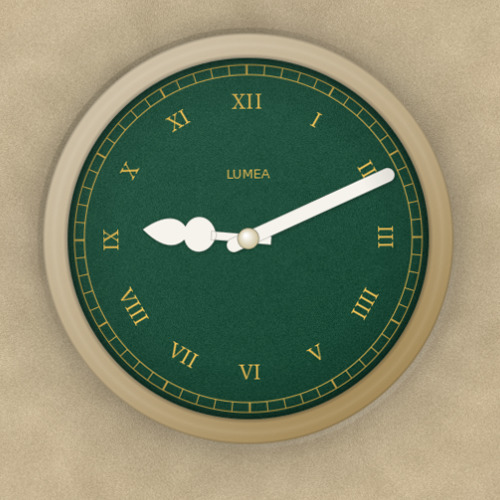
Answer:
9,11
